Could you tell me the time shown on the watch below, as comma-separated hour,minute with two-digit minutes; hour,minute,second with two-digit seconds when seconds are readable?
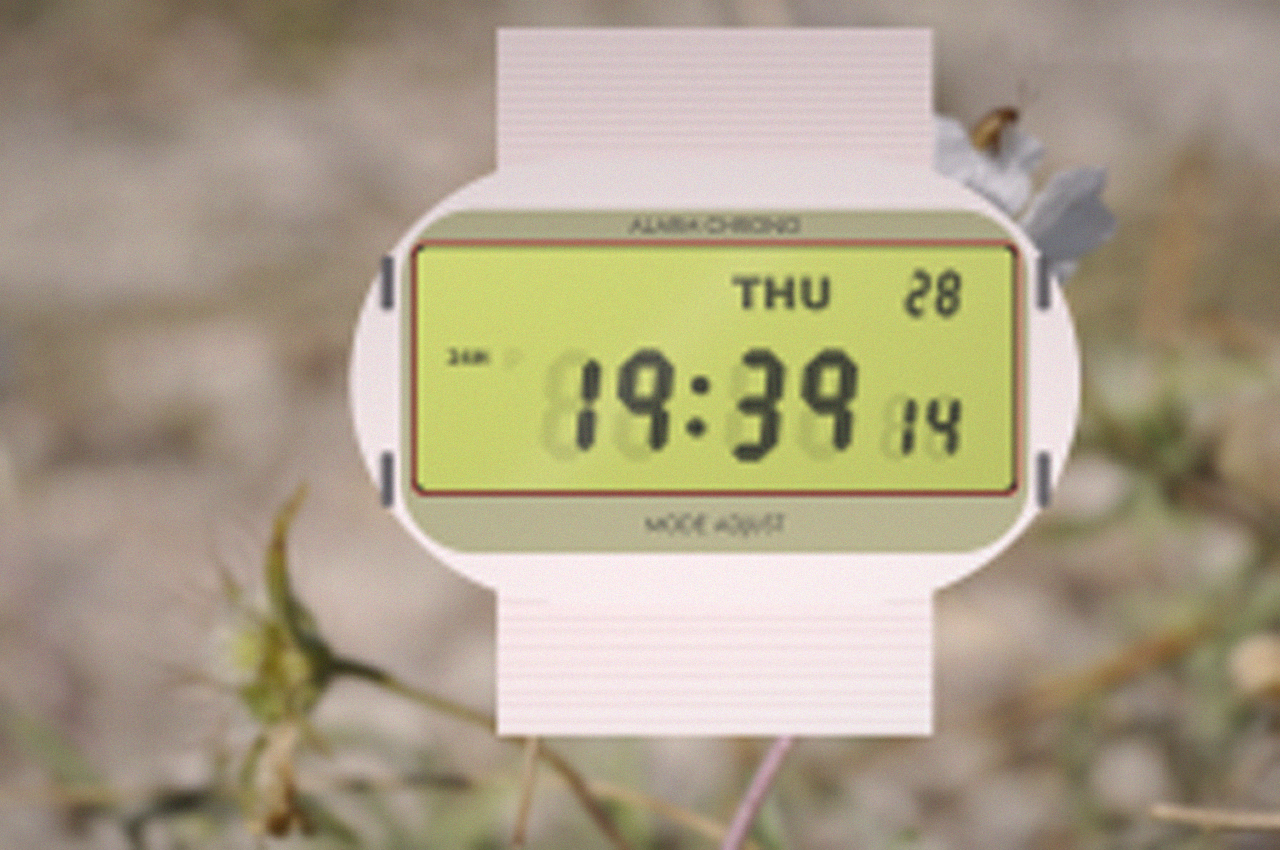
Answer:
19,39,14
